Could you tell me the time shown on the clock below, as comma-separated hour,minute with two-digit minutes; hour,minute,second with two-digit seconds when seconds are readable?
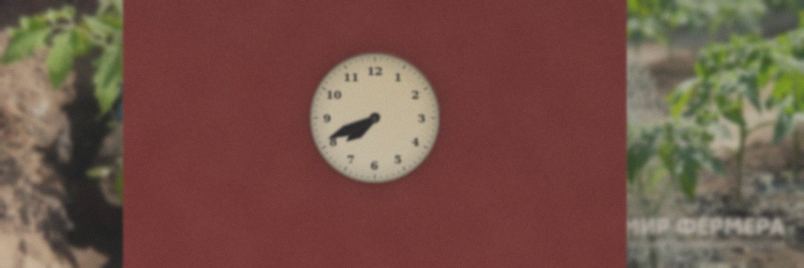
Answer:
7,41
